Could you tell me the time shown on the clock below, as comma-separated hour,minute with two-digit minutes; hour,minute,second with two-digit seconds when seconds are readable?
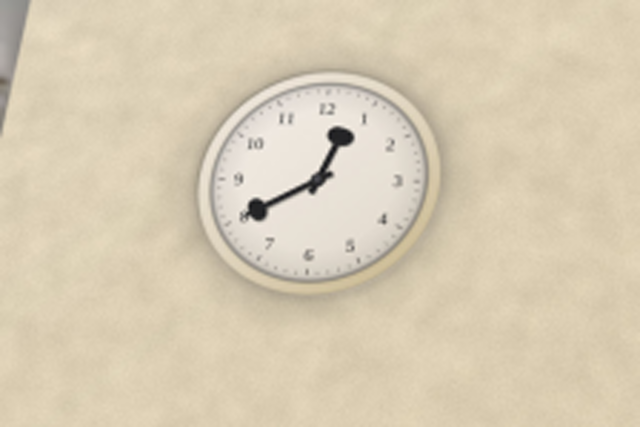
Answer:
12,40
